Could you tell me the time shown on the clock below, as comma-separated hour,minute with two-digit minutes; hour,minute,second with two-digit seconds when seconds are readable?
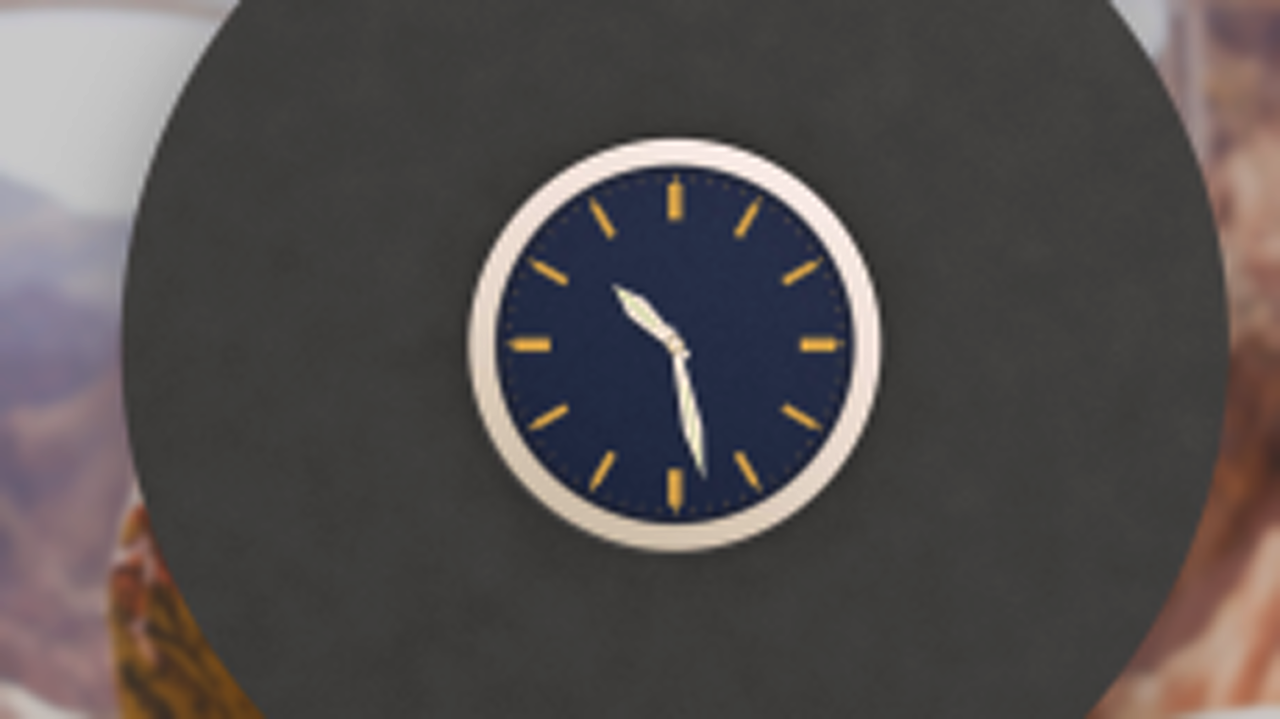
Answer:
10,28
